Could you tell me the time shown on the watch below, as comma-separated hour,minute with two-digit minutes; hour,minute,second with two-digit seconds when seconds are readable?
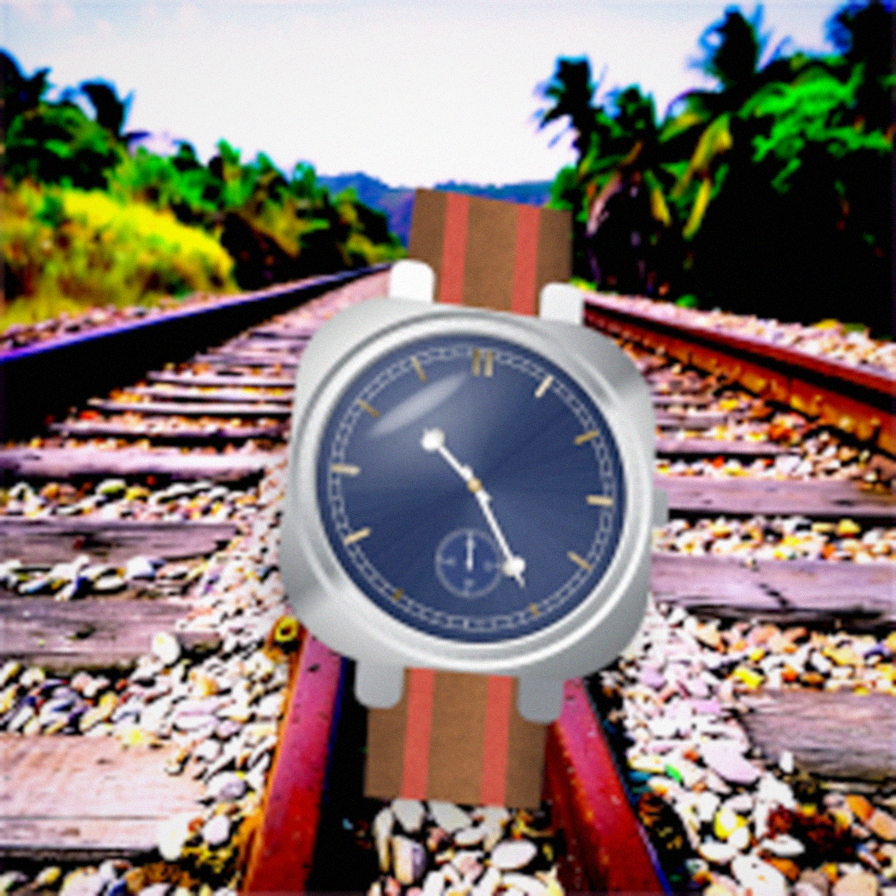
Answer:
10,25
